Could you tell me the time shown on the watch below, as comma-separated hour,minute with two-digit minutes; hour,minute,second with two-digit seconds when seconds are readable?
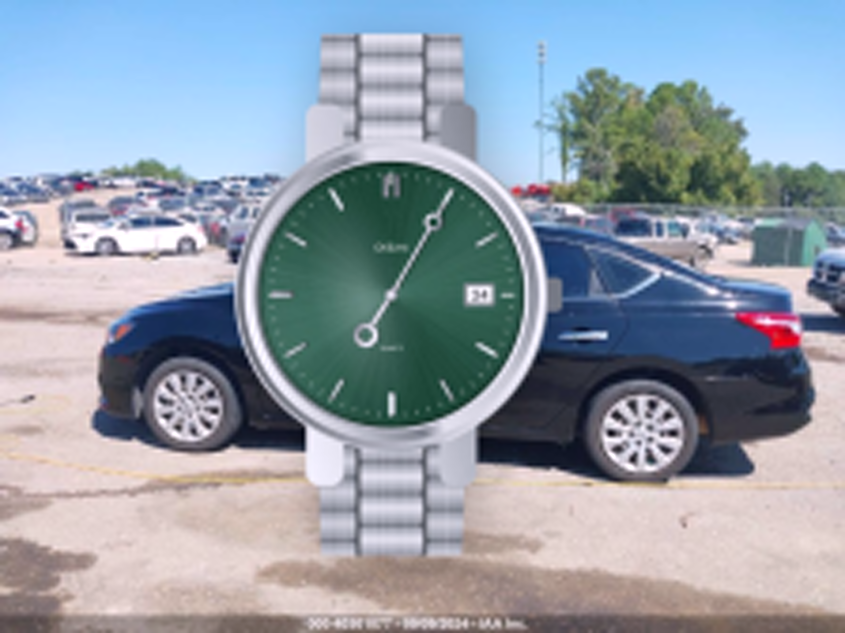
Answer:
7,05
